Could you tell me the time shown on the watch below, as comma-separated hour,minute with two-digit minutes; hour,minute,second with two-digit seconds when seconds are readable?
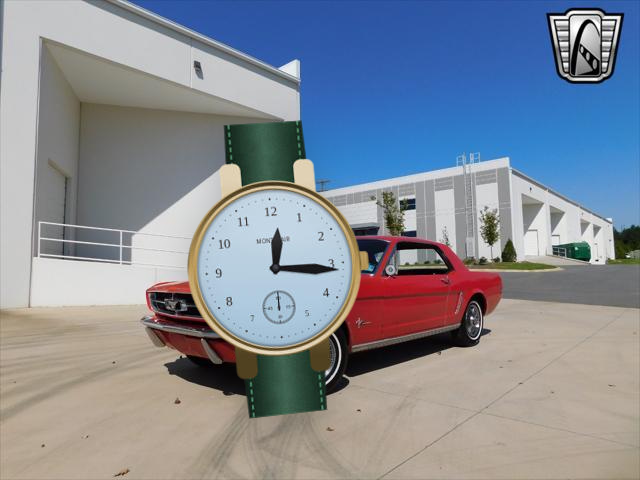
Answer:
12,16
